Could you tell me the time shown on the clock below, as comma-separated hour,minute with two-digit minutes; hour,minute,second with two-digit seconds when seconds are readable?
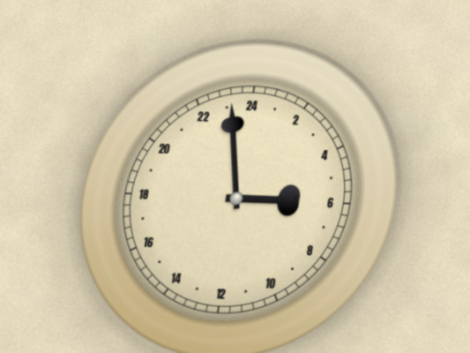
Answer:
5,58
